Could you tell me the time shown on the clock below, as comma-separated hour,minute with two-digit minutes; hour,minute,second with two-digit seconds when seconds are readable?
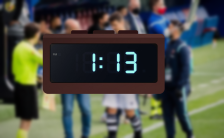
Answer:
1,13
